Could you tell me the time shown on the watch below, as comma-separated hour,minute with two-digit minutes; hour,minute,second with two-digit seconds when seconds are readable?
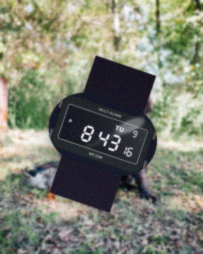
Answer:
8,43,16
